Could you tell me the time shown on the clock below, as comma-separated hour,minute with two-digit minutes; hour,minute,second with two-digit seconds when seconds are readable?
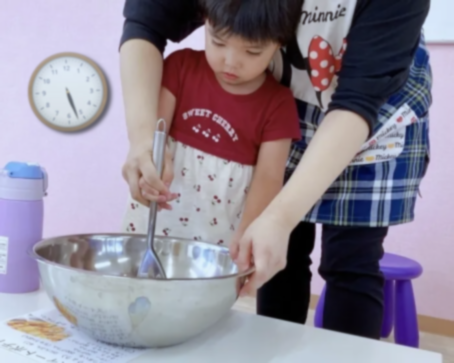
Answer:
5,27
